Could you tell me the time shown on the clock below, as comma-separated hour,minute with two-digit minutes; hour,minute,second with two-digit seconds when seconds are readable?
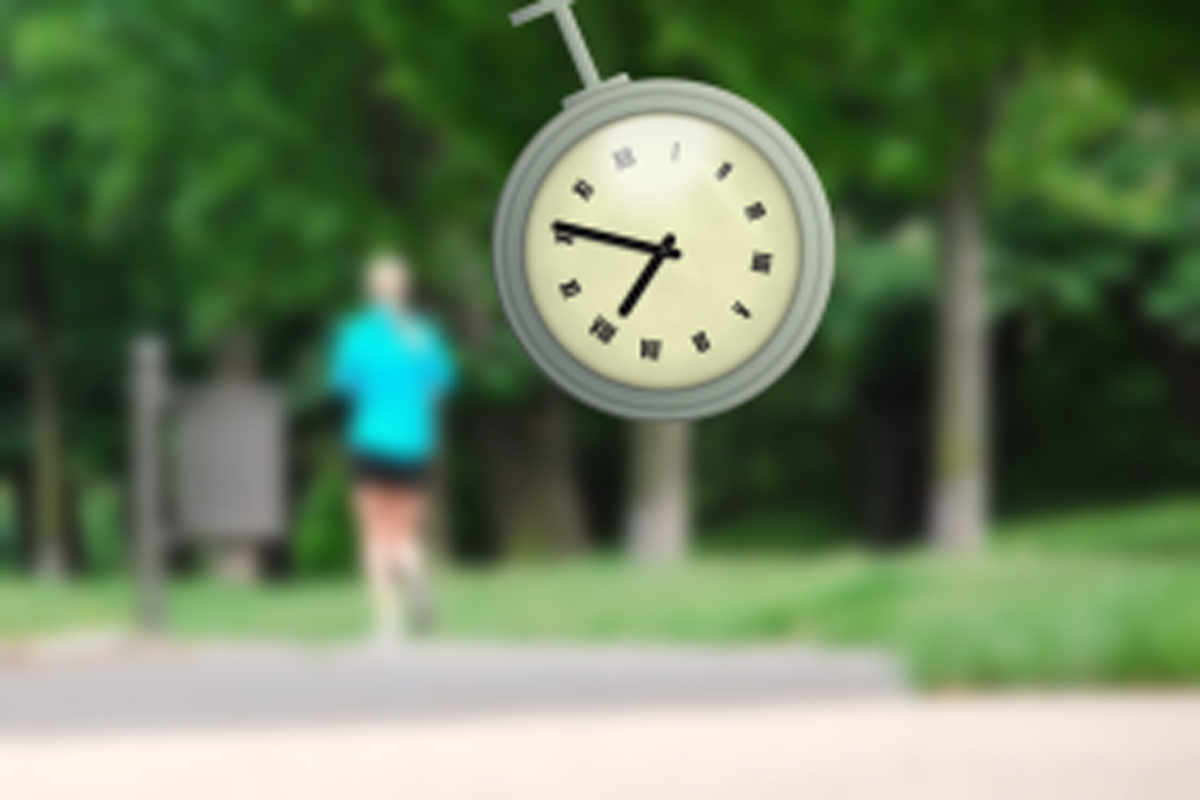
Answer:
7,51
